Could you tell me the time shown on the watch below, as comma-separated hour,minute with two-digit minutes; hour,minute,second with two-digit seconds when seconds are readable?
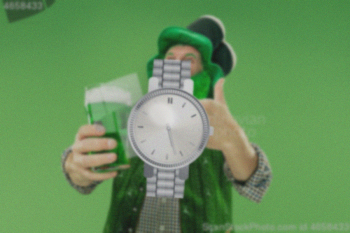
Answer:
5,27
